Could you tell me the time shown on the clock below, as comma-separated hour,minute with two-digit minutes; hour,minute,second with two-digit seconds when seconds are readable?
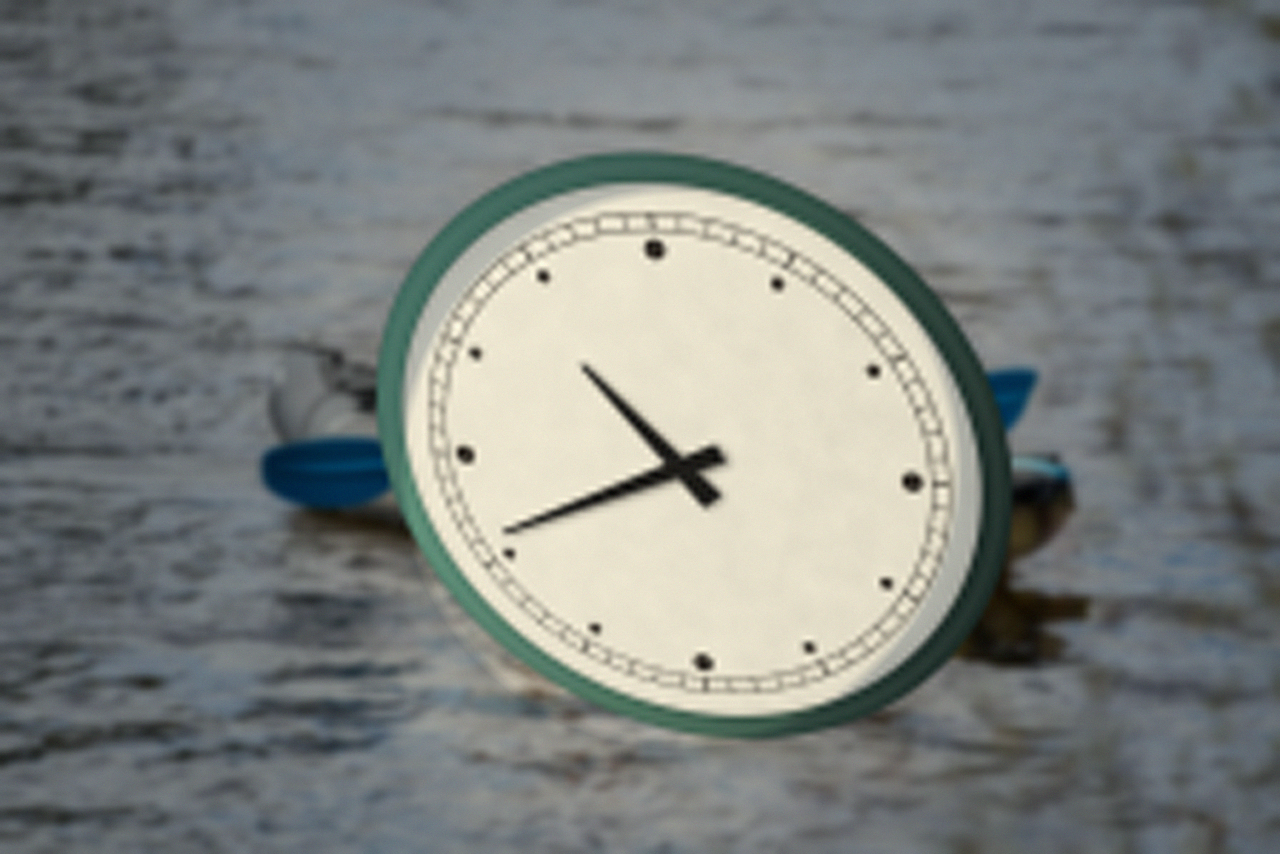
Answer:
10,41
